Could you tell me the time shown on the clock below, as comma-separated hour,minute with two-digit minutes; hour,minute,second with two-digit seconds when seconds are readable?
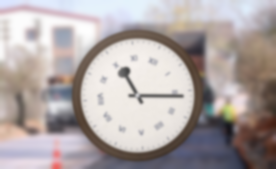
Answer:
10,11
